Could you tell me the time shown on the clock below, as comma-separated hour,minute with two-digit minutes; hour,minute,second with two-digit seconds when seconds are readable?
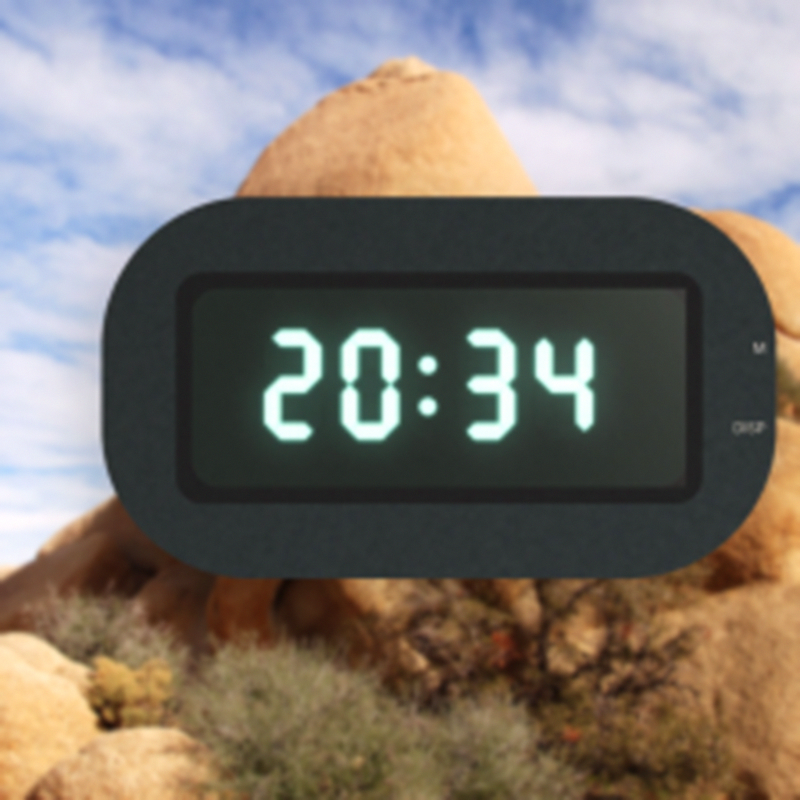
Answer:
20,34
